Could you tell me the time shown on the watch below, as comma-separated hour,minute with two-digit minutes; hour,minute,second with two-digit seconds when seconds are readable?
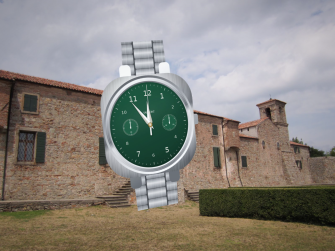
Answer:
11,54
